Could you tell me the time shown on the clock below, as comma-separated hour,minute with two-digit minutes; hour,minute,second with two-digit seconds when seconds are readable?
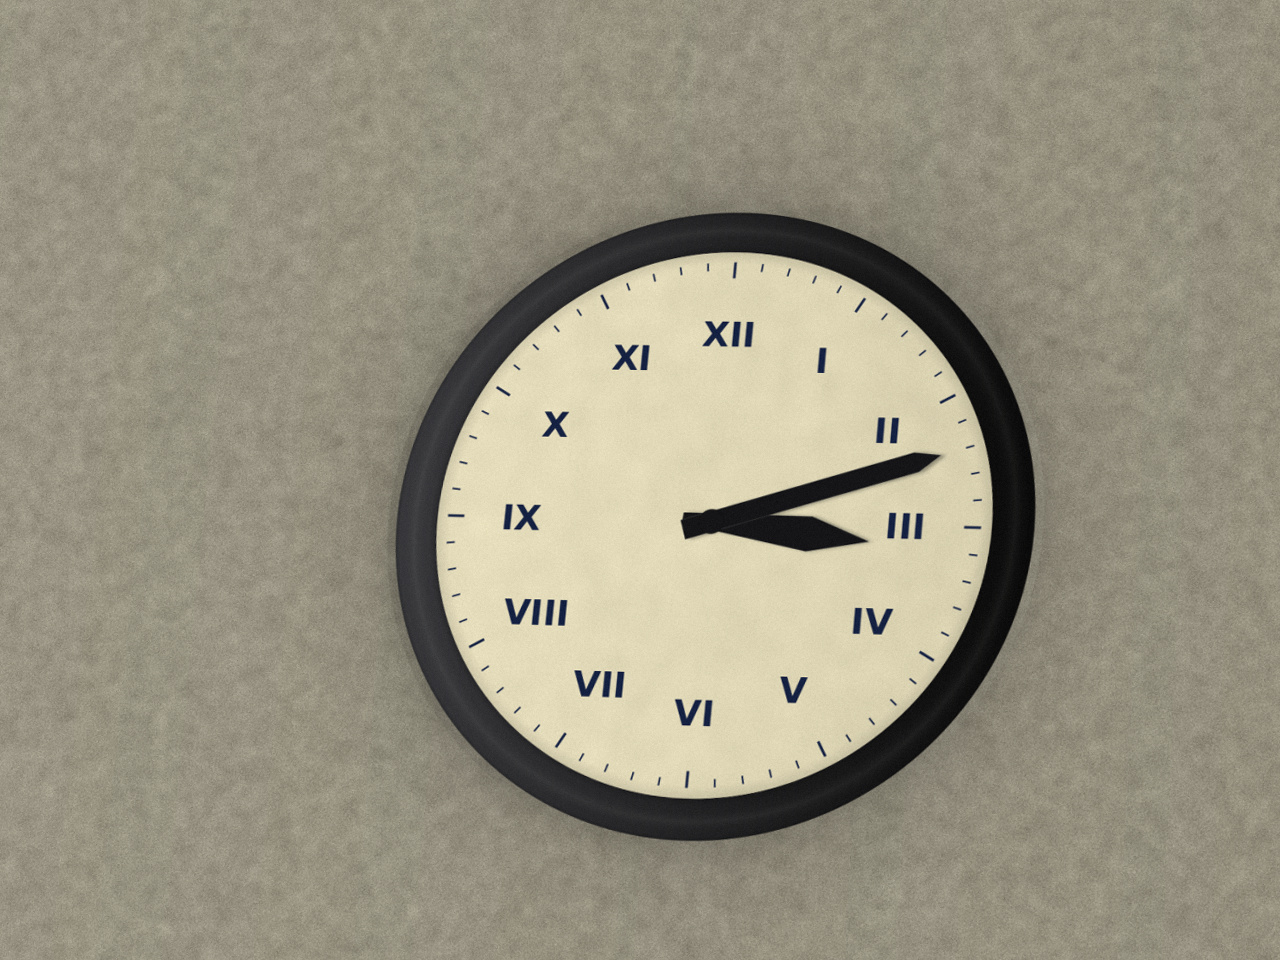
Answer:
3,12
